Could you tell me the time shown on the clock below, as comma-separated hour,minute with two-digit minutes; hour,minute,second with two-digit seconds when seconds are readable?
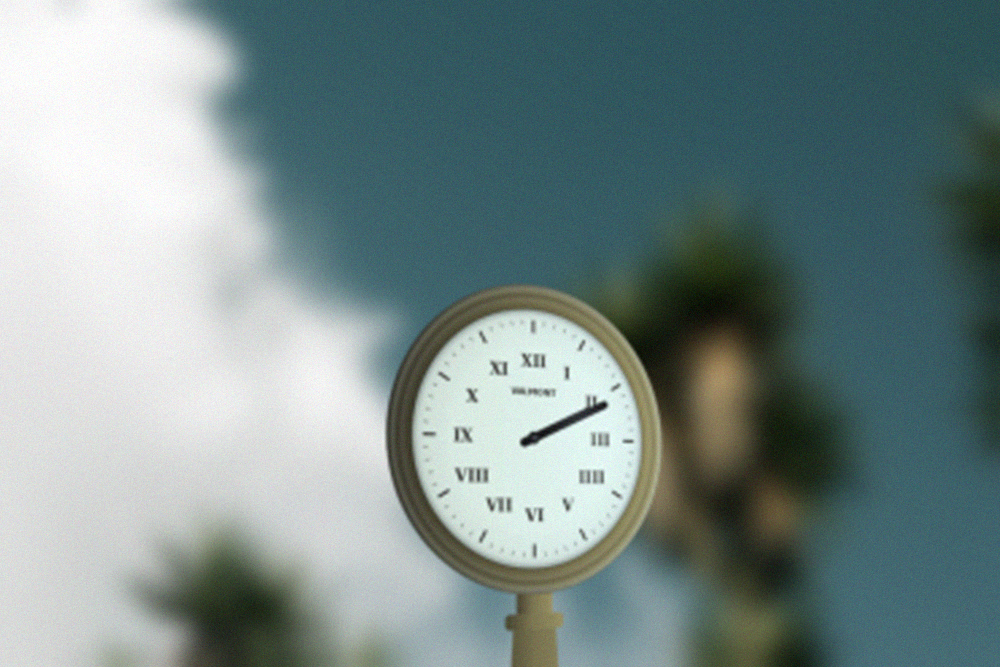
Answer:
2,11
